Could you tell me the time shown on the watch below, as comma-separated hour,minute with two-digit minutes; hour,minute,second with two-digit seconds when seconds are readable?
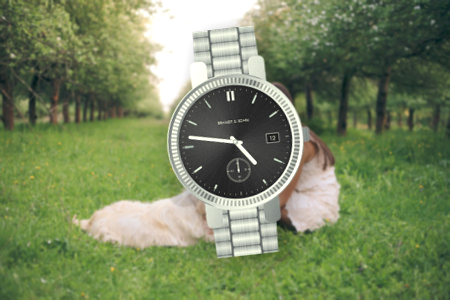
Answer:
4,47
